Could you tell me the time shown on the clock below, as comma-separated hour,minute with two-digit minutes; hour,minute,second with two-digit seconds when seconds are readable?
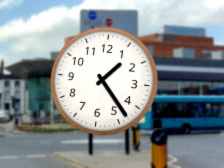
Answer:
1,23
